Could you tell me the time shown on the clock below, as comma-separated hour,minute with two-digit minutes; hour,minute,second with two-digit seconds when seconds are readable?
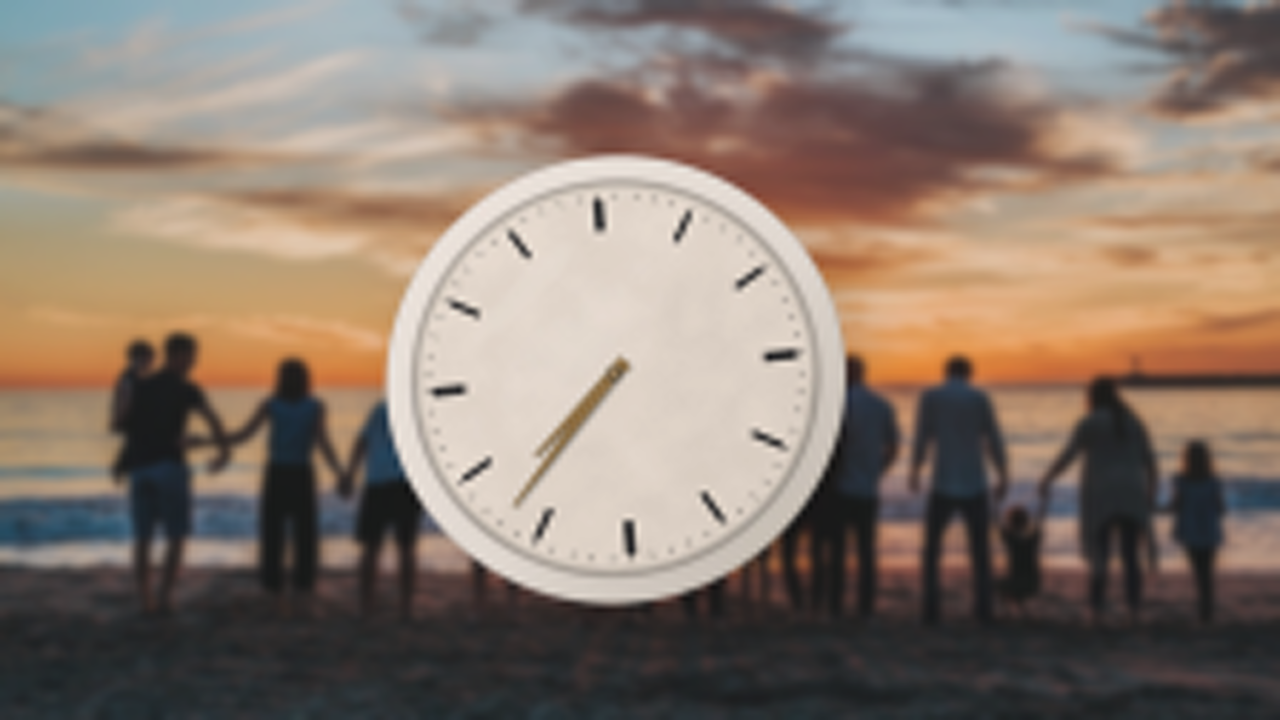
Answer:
7,37
